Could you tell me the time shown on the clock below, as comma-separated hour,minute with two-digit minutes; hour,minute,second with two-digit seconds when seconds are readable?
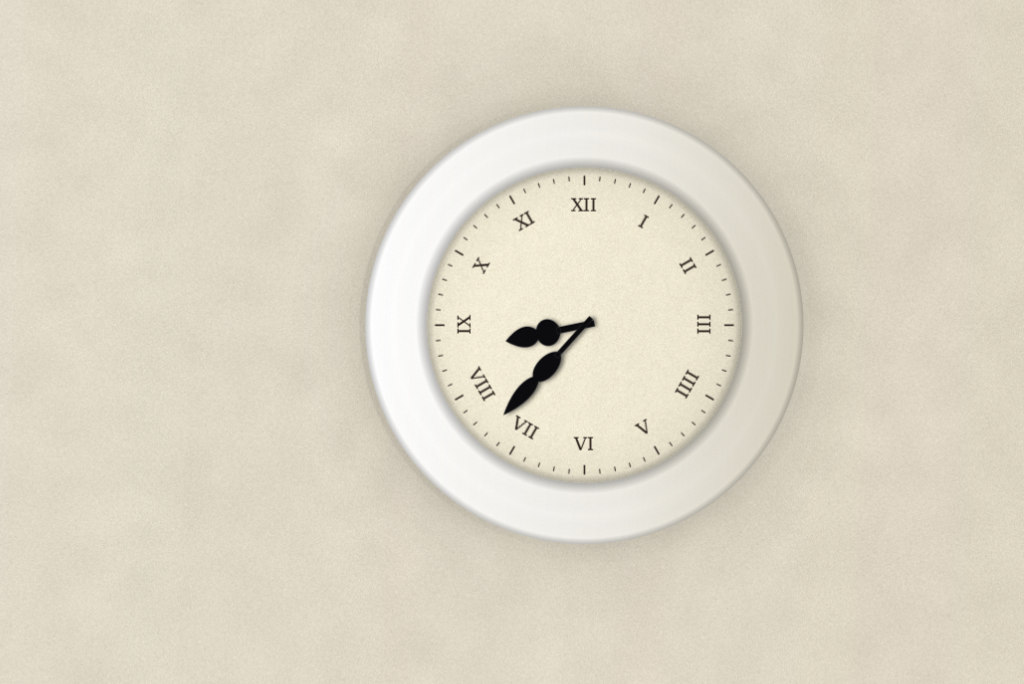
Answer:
8,37
